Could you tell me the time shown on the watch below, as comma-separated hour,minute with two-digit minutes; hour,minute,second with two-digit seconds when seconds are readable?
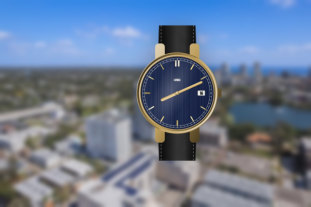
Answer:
8,11
